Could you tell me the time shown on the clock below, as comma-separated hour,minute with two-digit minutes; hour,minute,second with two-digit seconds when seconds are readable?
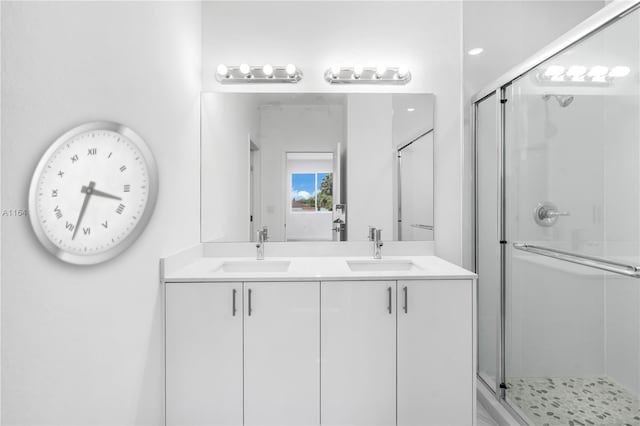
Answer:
3,33
